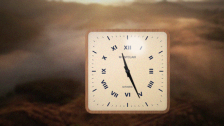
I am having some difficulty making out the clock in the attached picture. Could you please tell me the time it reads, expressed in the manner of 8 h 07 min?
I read 11 h 26 min
